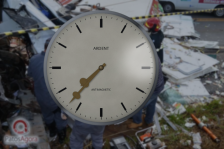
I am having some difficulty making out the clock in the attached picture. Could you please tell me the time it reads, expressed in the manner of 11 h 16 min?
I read 7 h 37 min
